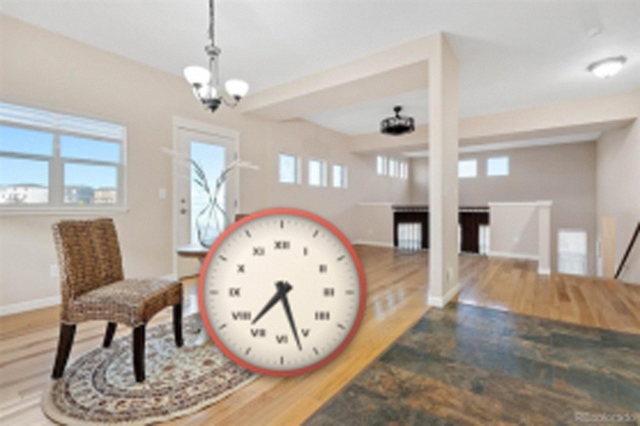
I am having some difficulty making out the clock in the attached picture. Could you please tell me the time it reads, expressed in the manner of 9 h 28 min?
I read 7 h 27 min
